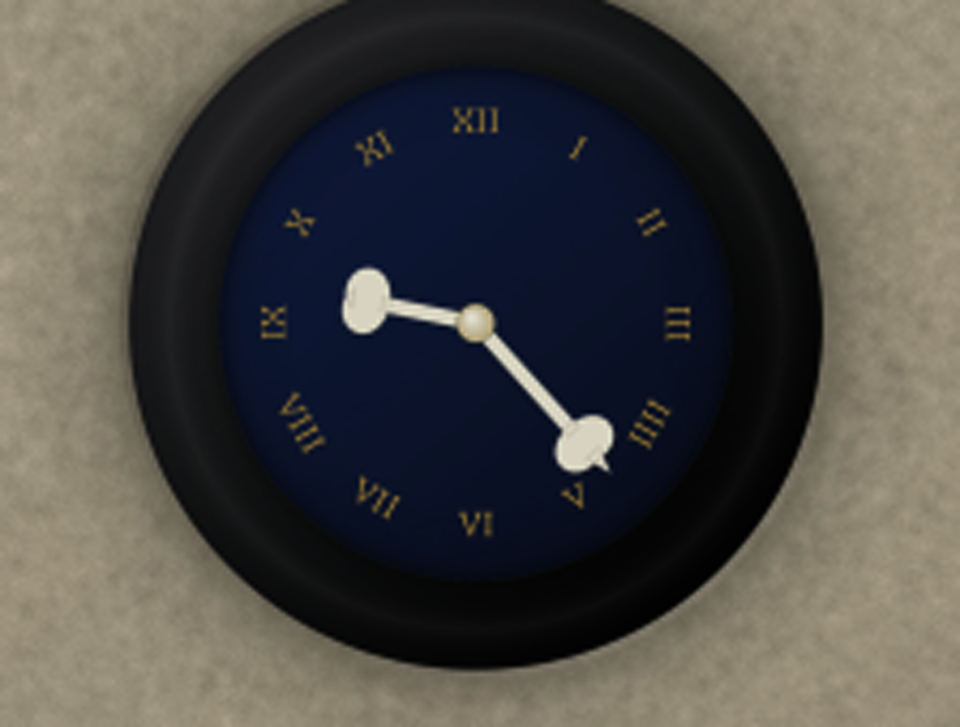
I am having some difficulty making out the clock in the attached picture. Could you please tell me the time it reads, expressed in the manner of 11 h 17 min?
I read 9 h 23 min
